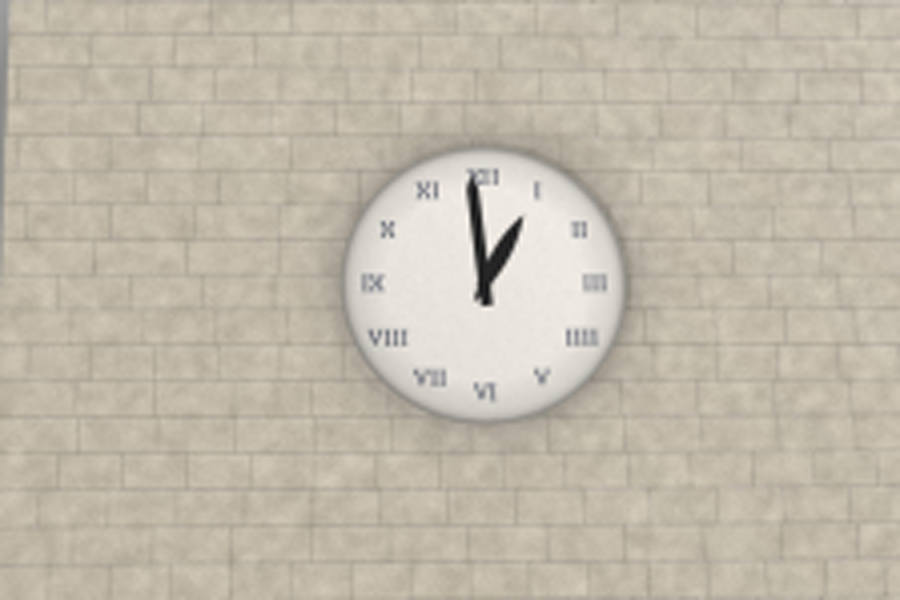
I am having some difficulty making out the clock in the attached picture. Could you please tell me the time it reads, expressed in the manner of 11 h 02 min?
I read 12 h 59 min
